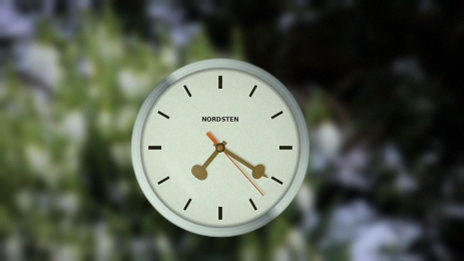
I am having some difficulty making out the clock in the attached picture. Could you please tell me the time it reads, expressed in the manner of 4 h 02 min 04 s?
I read 7 h 20 min 23 s
